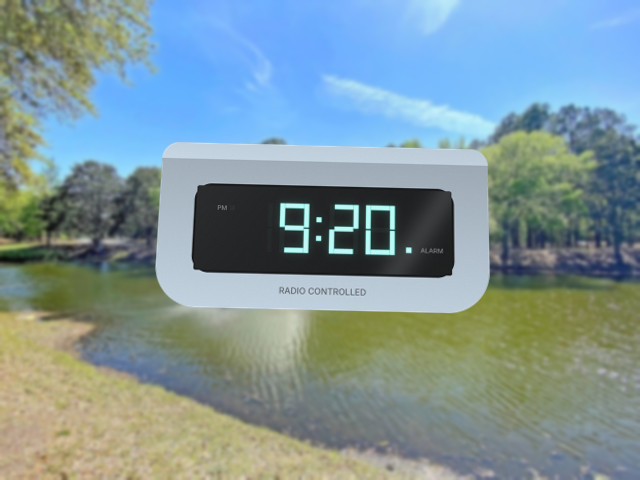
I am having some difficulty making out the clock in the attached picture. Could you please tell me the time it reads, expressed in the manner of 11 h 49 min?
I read 9 h 20 min
